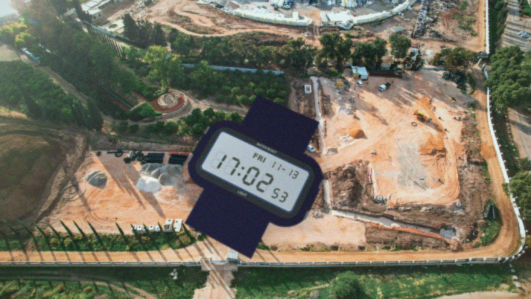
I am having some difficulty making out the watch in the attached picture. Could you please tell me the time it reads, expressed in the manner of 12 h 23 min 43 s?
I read 17 h 02 min 53 s
